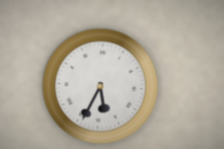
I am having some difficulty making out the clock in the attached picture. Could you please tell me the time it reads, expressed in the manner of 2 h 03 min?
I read 5 h 34 min
